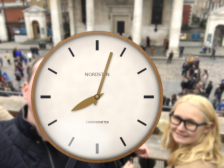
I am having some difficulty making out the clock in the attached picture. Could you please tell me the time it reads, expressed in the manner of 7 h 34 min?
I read 8 h 03 min
